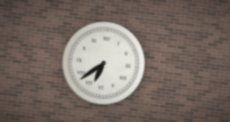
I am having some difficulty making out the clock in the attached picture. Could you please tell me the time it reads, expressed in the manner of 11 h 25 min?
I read 6 h 38 min
